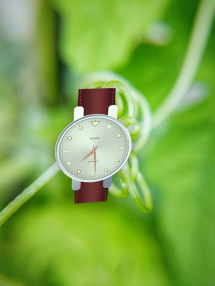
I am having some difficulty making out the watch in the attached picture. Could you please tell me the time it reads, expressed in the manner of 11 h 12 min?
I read 7 h 29 min
